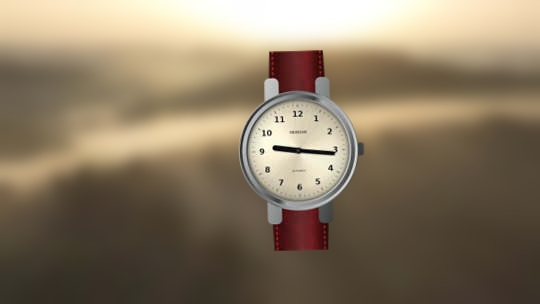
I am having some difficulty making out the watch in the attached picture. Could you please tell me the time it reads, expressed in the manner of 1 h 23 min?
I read 9 h 16 min
